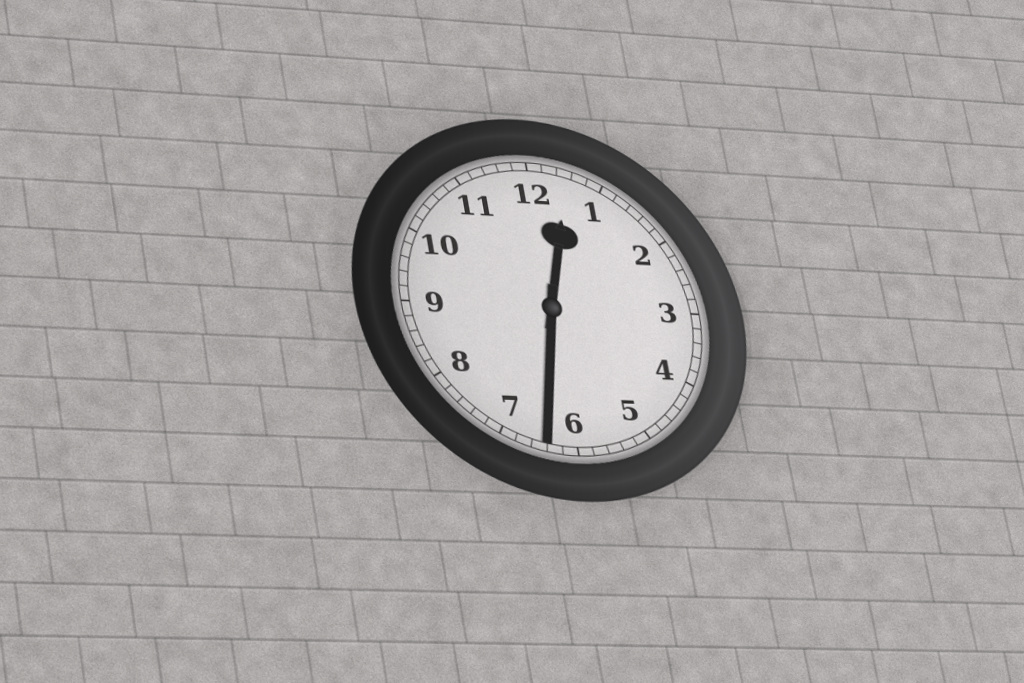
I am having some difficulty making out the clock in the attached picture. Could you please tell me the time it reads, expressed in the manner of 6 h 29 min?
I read 12 h 32 min
